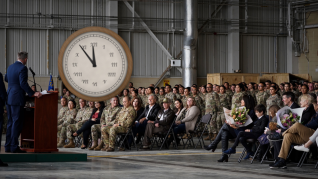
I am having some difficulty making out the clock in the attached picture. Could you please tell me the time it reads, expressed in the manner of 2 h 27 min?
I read 11 h 54 min
